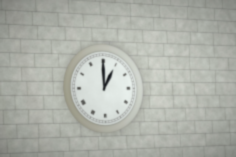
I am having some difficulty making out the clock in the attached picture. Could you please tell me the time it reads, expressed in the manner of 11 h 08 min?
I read 1 h 00 min
